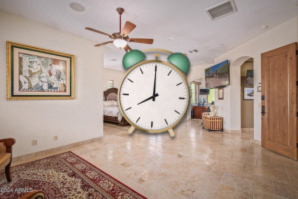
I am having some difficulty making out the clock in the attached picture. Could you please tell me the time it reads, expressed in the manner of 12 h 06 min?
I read 8 h 00 min
